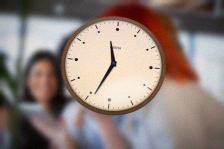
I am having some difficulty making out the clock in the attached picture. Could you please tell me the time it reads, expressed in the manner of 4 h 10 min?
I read 11 h 34 min
